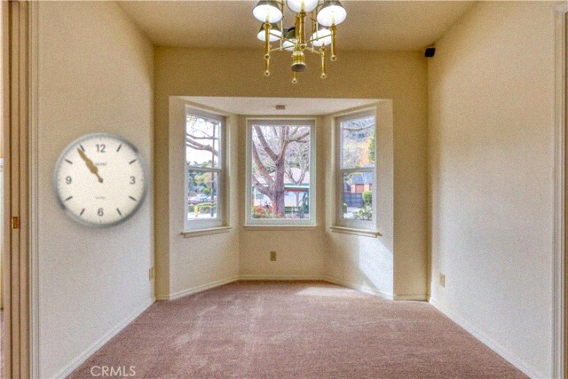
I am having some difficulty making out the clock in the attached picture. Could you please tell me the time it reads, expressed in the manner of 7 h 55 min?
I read 10 h 54 min
